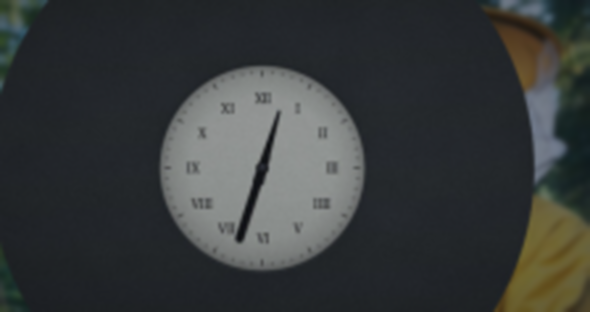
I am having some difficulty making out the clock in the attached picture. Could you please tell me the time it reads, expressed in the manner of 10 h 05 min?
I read 12 h 33 min
